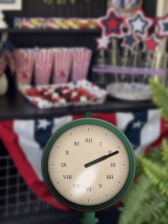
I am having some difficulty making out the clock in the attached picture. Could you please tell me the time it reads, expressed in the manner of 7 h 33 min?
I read 2 h 11 min
